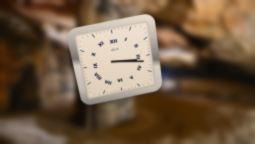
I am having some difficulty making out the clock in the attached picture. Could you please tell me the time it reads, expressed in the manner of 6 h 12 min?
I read 3 h 17 min
